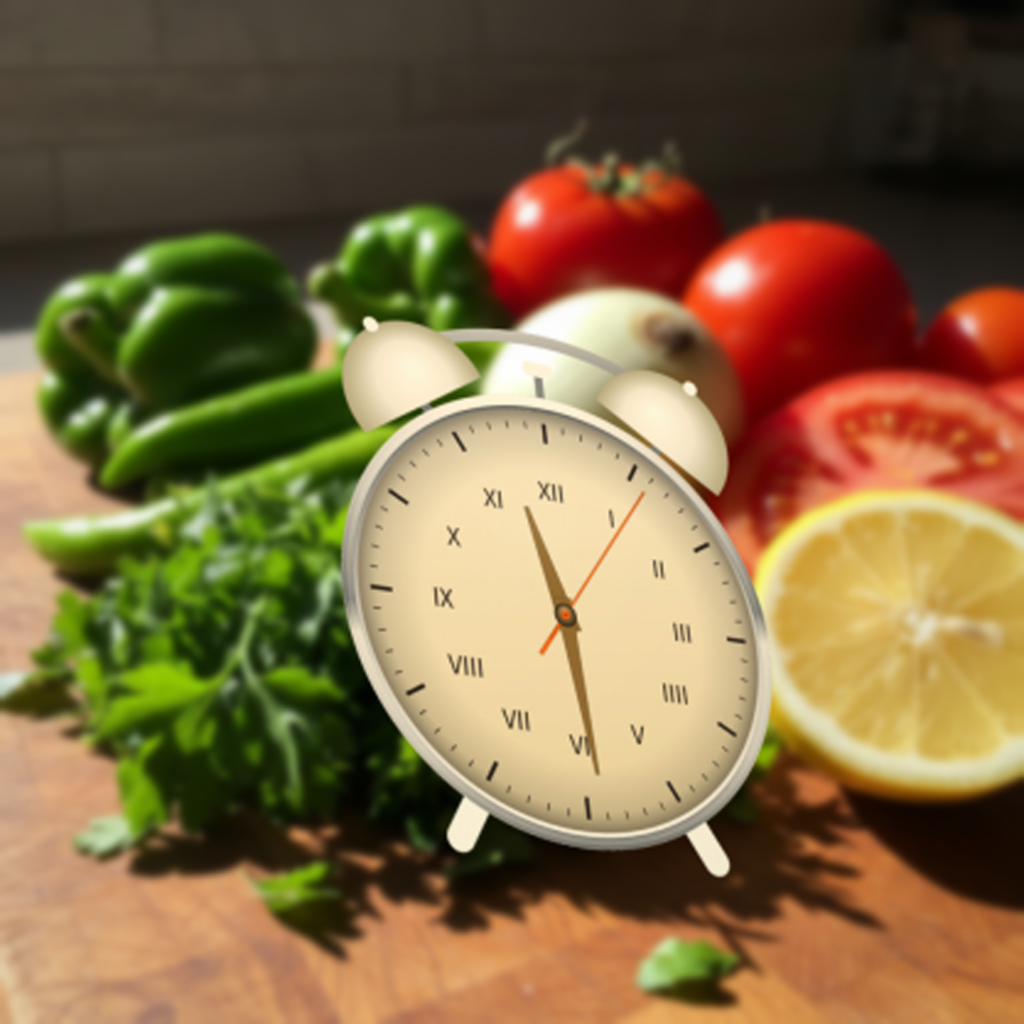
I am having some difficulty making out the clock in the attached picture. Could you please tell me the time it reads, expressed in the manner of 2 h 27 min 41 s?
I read 11 h 29 min 06 s
